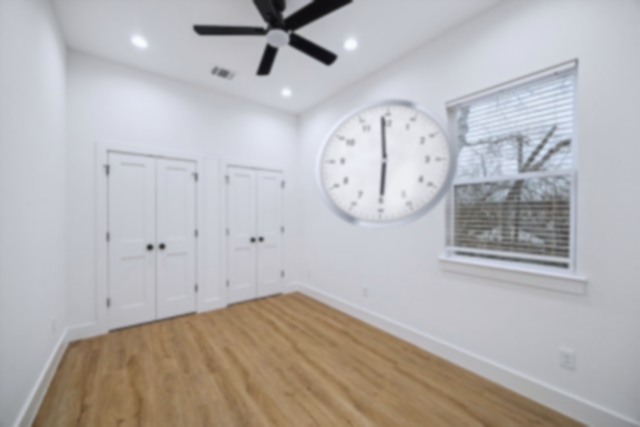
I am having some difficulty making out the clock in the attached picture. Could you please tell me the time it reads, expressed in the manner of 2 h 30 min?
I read 5 h 59 min
